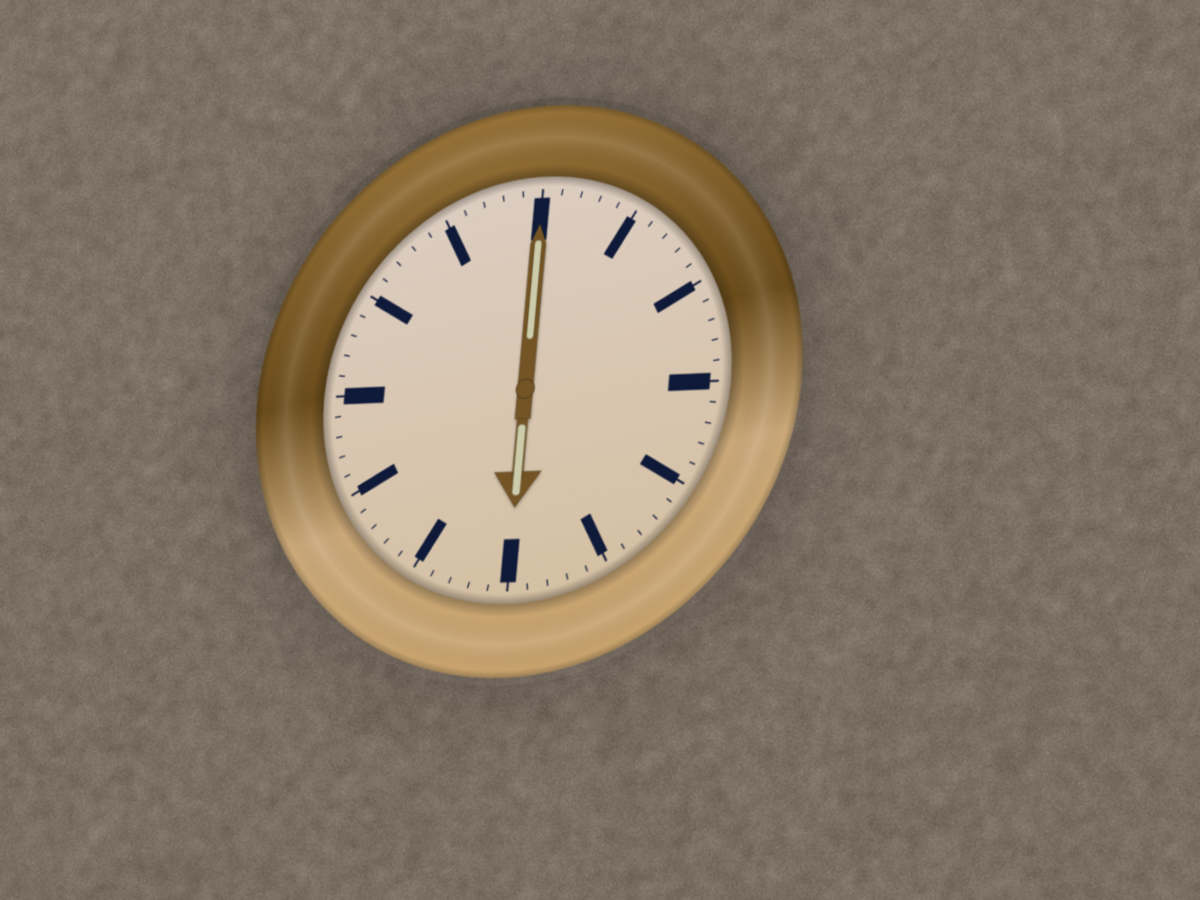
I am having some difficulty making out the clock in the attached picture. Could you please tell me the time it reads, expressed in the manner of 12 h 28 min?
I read 6 h 00 min
